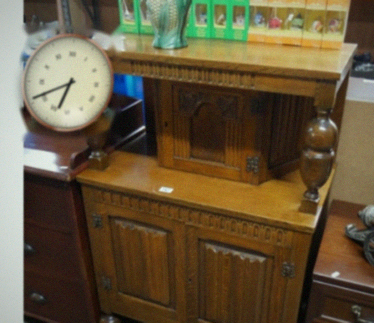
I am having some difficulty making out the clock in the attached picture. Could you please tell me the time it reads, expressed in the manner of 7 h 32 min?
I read 6 h 41 min
